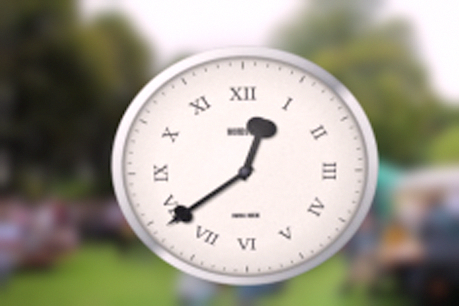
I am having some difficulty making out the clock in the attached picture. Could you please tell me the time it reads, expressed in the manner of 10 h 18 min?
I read 12 h 39 min
